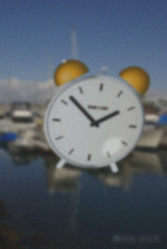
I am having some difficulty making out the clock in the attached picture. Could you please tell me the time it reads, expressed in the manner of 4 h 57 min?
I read 1 h 52 min
